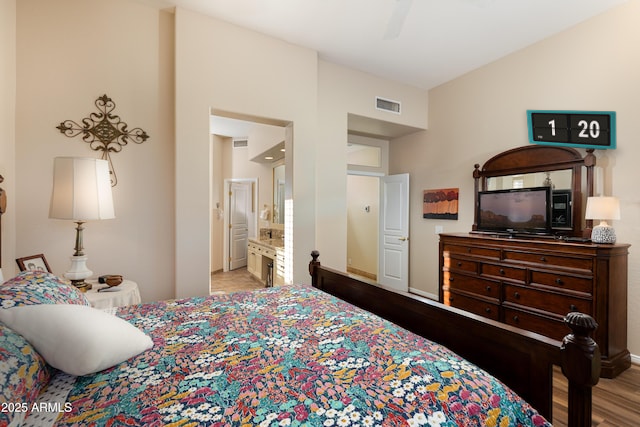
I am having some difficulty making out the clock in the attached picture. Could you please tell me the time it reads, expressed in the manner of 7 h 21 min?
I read 1 h 20 min
